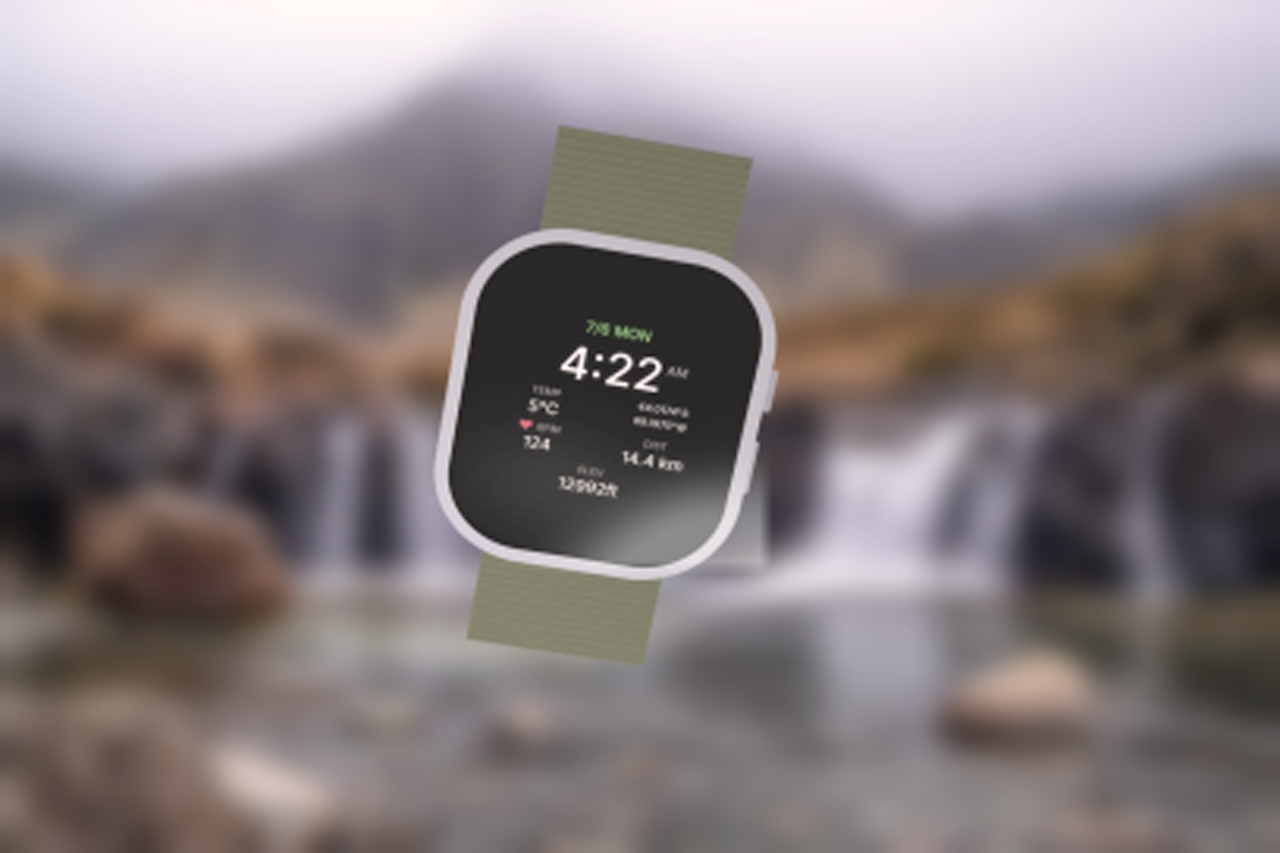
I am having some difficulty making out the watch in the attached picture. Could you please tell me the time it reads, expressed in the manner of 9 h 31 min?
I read 4 h 22 min
